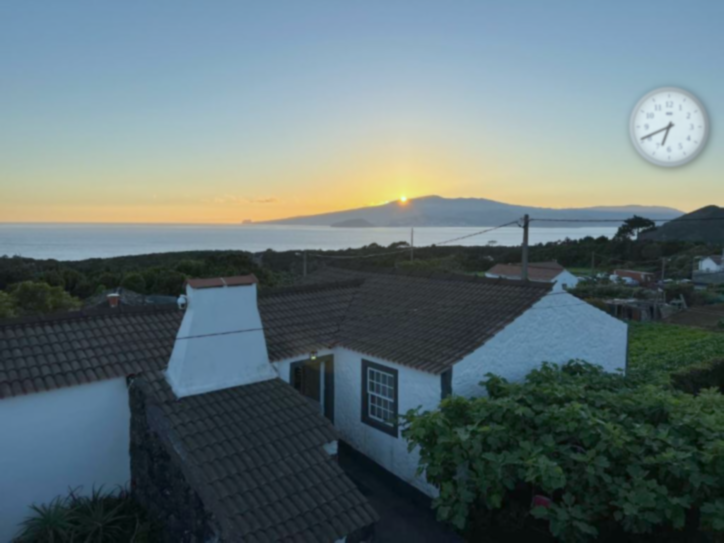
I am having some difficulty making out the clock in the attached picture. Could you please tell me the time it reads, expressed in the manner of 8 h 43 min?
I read 6 h 41 min
